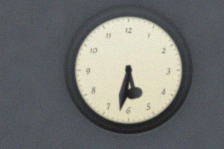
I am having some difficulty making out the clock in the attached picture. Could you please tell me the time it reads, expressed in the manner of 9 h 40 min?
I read 5 h 32 min
